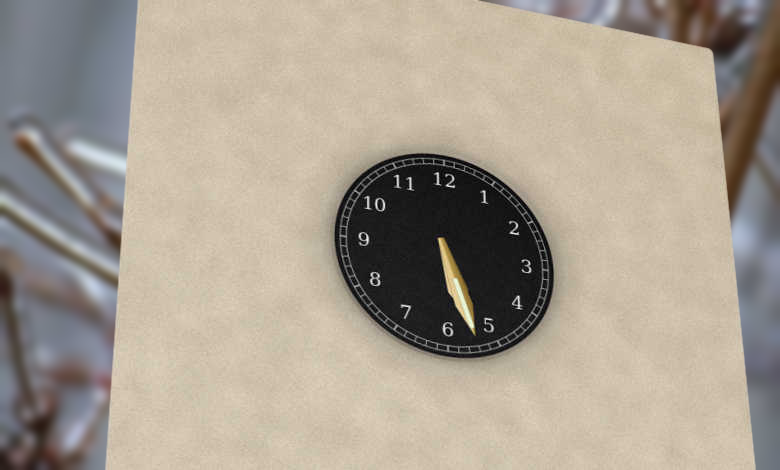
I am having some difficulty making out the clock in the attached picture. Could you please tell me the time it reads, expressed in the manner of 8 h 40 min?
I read 5 h 27 min
